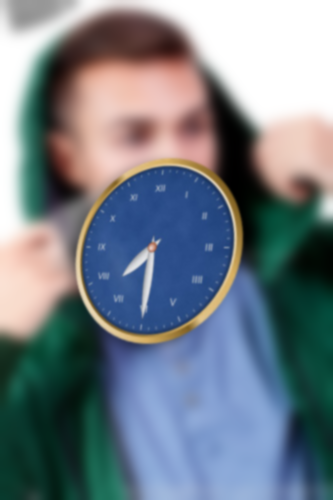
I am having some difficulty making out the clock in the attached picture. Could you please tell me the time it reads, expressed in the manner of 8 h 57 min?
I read 7 h 30 min
